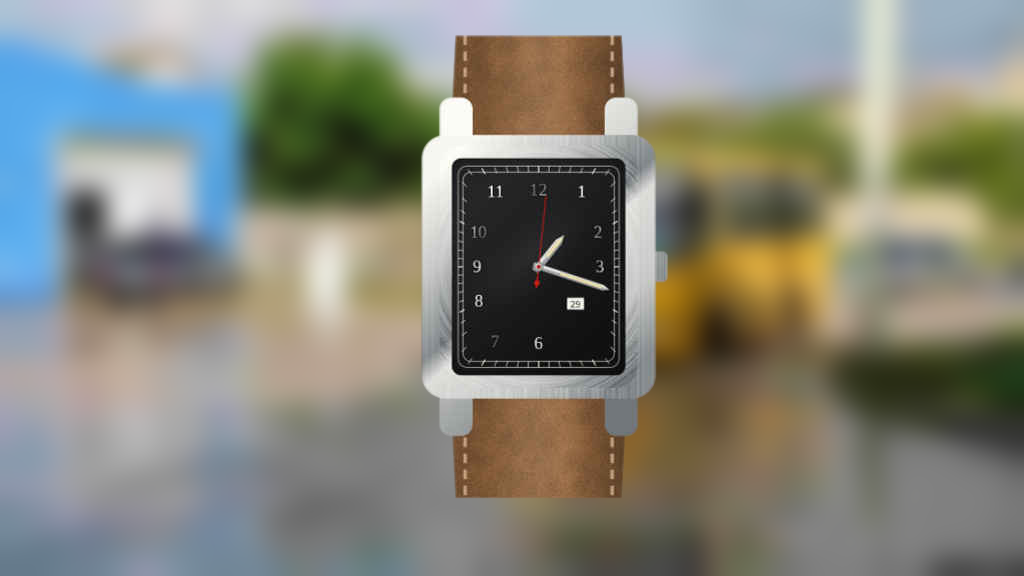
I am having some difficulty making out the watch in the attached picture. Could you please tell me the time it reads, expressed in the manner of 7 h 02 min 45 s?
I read 1 h 18 min 01 s
